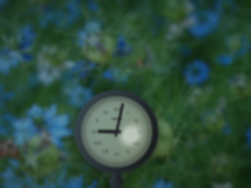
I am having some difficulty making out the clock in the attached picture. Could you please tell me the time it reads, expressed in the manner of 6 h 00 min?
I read 9 h 02 min
